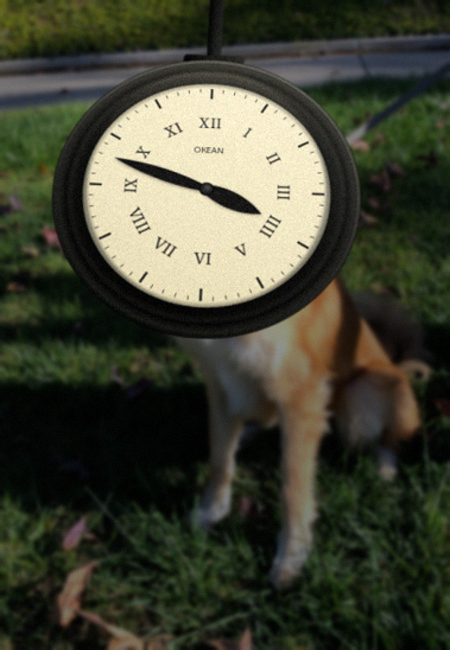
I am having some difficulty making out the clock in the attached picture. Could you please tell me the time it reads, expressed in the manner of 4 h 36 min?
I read 3 h 48 min
